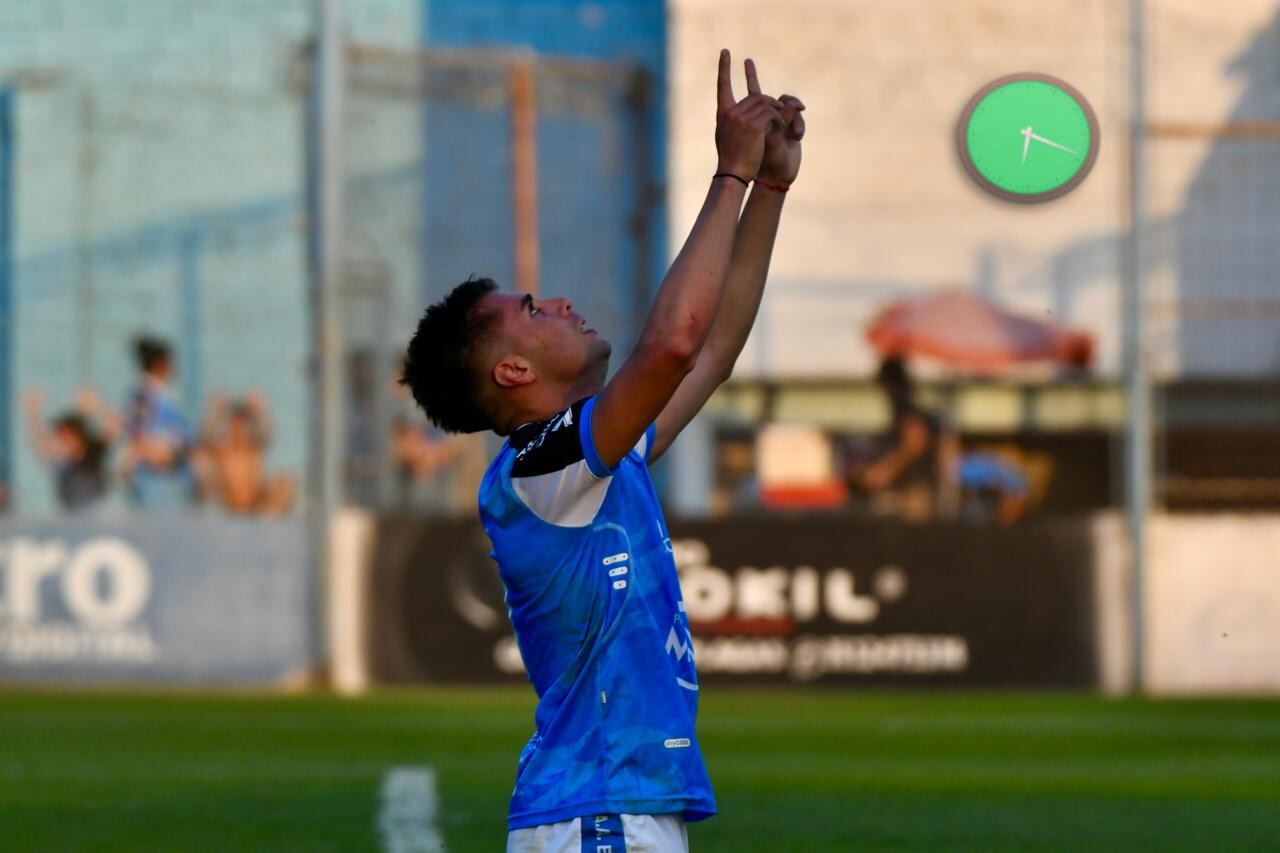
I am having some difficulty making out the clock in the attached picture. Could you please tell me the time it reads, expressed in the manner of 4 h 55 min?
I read 6 h 19 min
